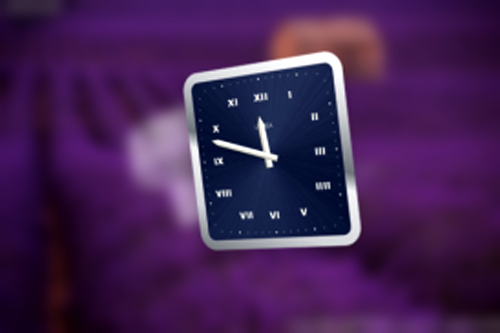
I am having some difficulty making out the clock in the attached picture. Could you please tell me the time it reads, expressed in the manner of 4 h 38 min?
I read 11 h 48 min
